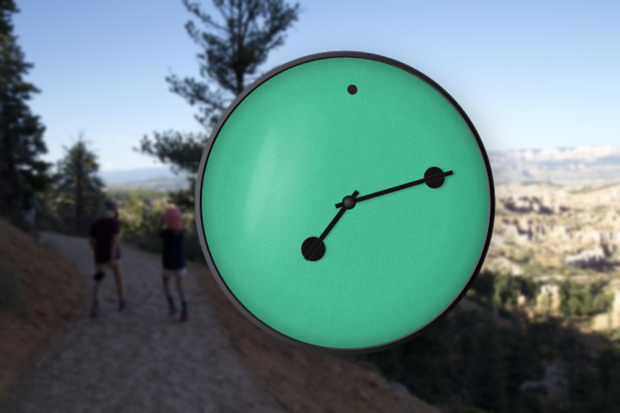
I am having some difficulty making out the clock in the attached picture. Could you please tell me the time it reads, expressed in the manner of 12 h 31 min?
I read 7 h 12 min
